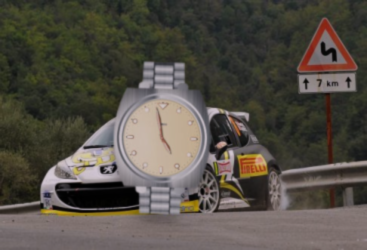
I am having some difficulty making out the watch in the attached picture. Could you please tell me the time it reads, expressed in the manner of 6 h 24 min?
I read 4 h 58 min
